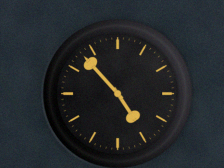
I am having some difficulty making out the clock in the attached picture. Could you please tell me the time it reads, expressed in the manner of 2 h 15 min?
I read 4 h 53 min
